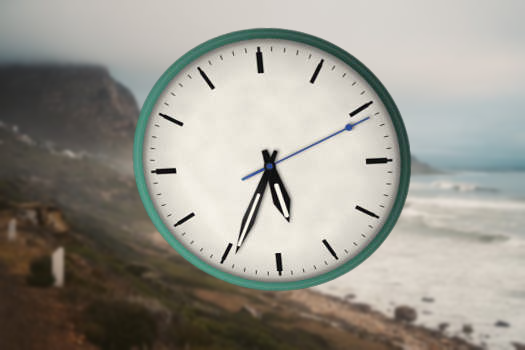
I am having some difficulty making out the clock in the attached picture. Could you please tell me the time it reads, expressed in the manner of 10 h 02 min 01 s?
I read 5 h 34 min 11 s
